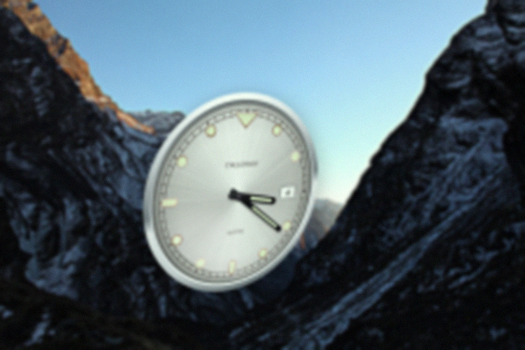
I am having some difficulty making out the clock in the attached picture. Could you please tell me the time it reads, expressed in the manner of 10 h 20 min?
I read 3 h 21 min
